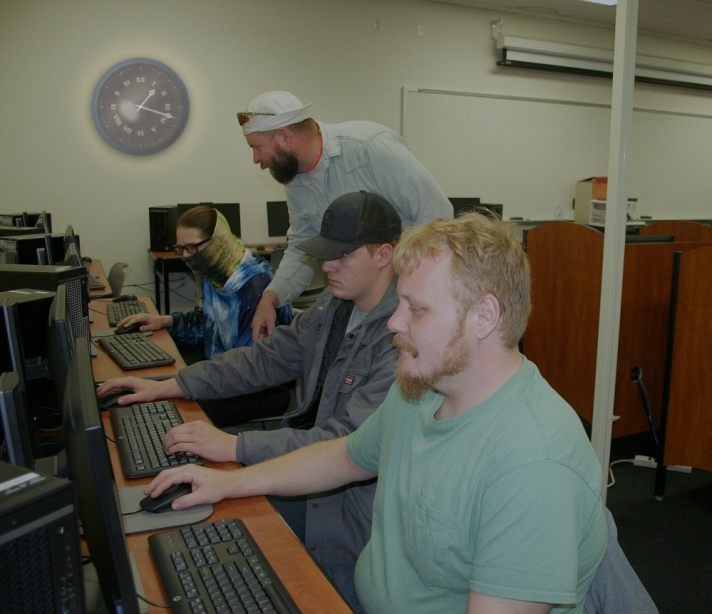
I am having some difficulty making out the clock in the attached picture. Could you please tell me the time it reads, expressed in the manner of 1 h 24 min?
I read 1 h 18 min
